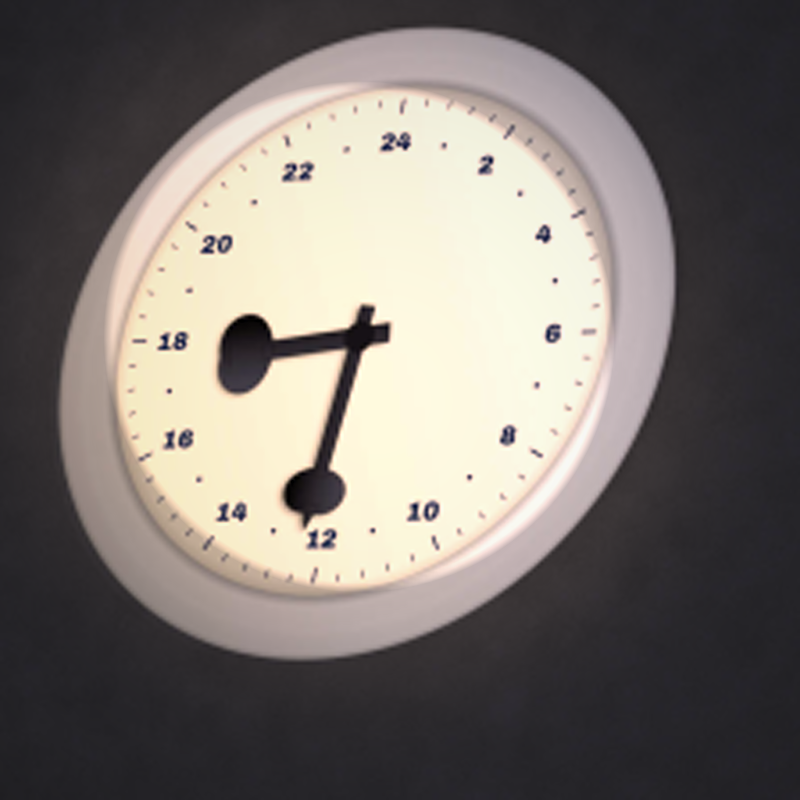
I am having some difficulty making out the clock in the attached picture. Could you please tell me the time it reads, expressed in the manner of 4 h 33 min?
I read 17 h 31 min
